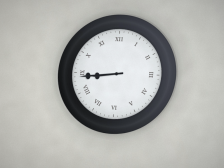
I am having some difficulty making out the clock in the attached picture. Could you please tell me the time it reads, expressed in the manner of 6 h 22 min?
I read 8 h 44 min
